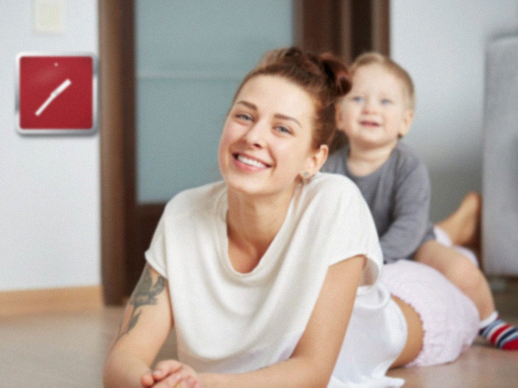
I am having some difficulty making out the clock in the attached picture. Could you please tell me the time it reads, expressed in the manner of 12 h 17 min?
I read 1 h 37 min
